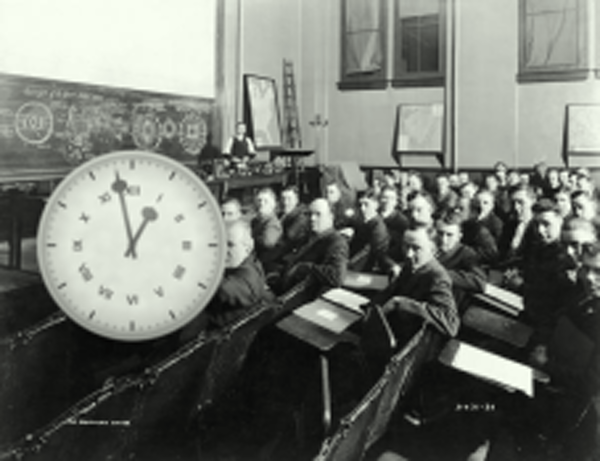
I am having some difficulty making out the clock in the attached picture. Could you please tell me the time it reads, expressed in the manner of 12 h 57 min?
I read 12 h 58 min
